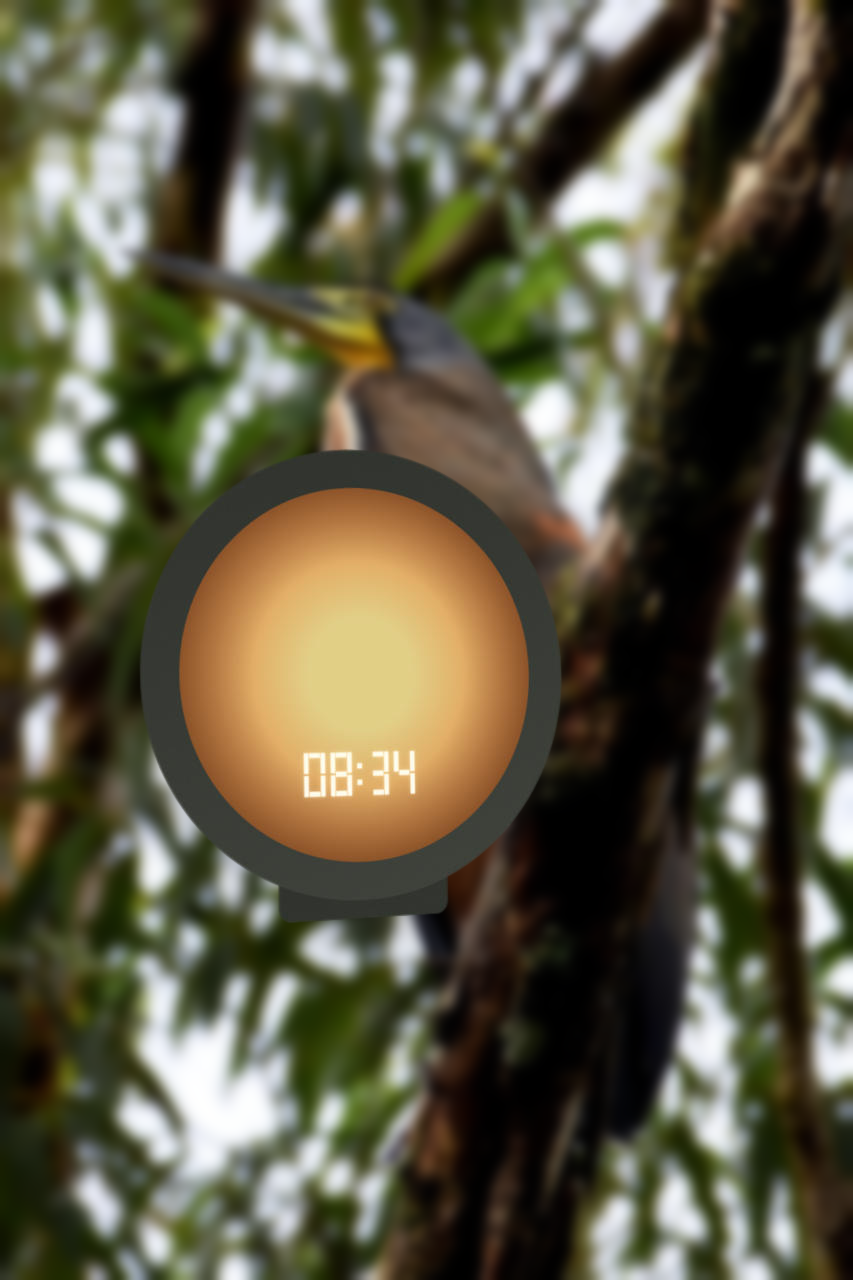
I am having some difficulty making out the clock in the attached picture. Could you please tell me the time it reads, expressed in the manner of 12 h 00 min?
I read 8 h 34 min
